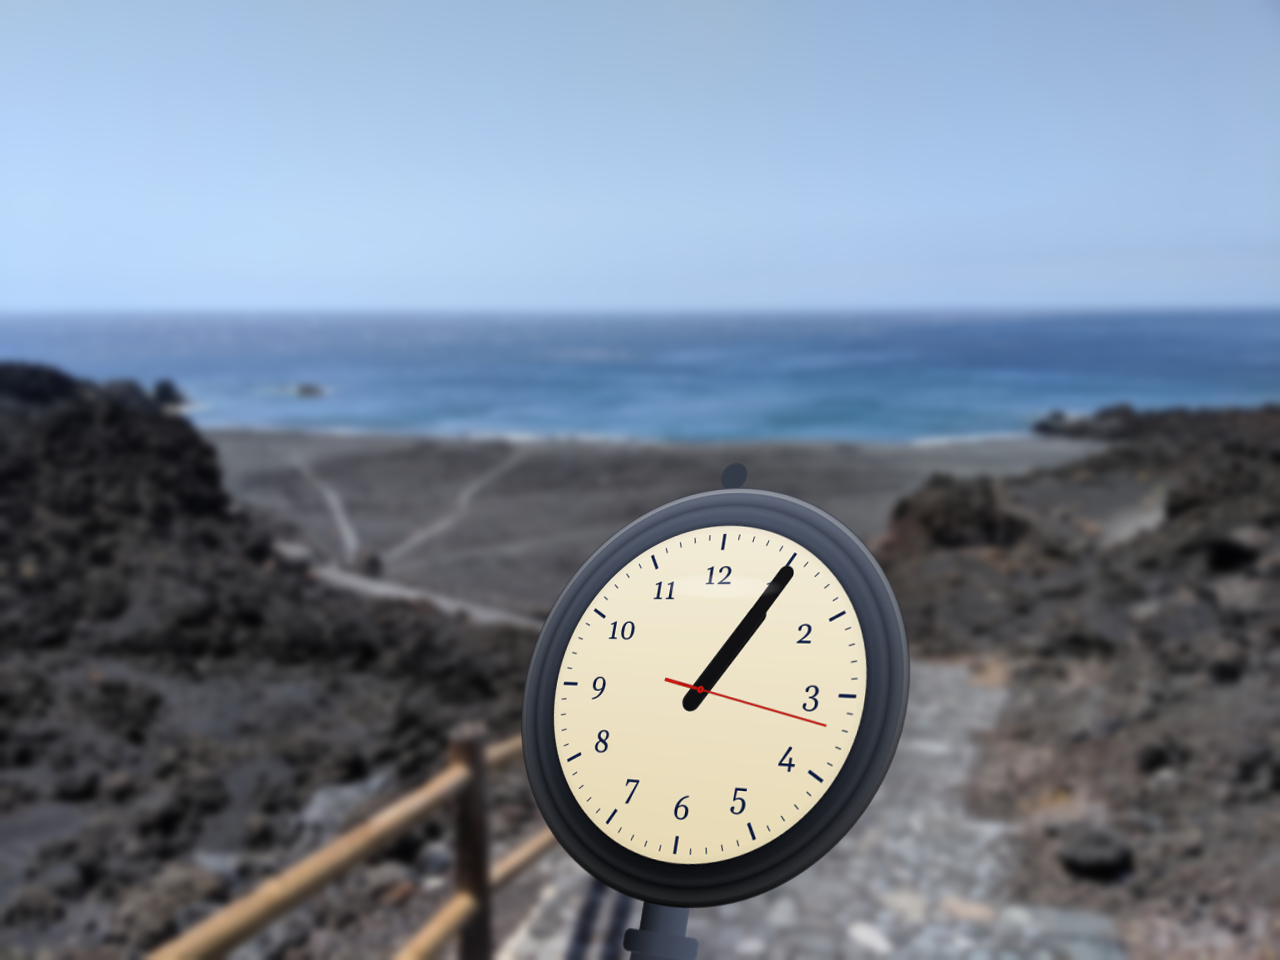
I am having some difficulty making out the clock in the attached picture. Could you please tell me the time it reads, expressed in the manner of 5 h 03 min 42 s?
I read 1 h 05 min 17 s
